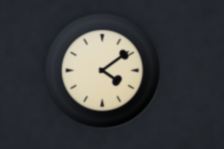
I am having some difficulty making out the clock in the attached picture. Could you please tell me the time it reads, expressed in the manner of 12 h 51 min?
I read 4 h 09 min
